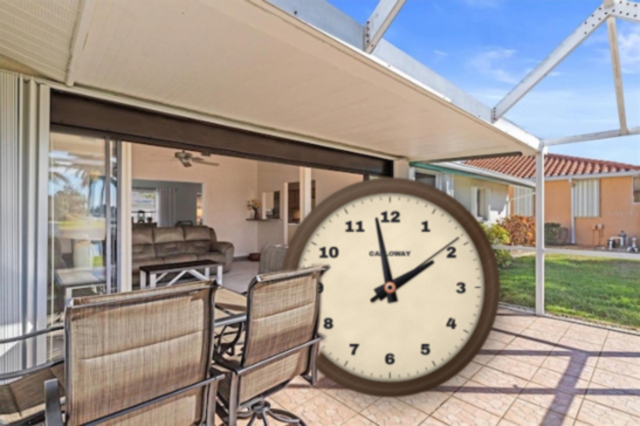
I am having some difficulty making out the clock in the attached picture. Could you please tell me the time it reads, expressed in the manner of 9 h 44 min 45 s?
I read 1 h 58 min 09 s
